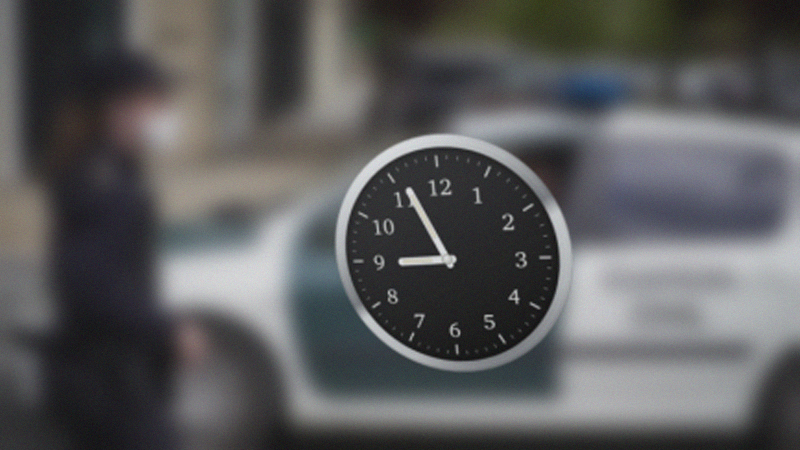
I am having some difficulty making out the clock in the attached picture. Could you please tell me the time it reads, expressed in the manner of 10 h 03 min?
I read 8 h 56 min
